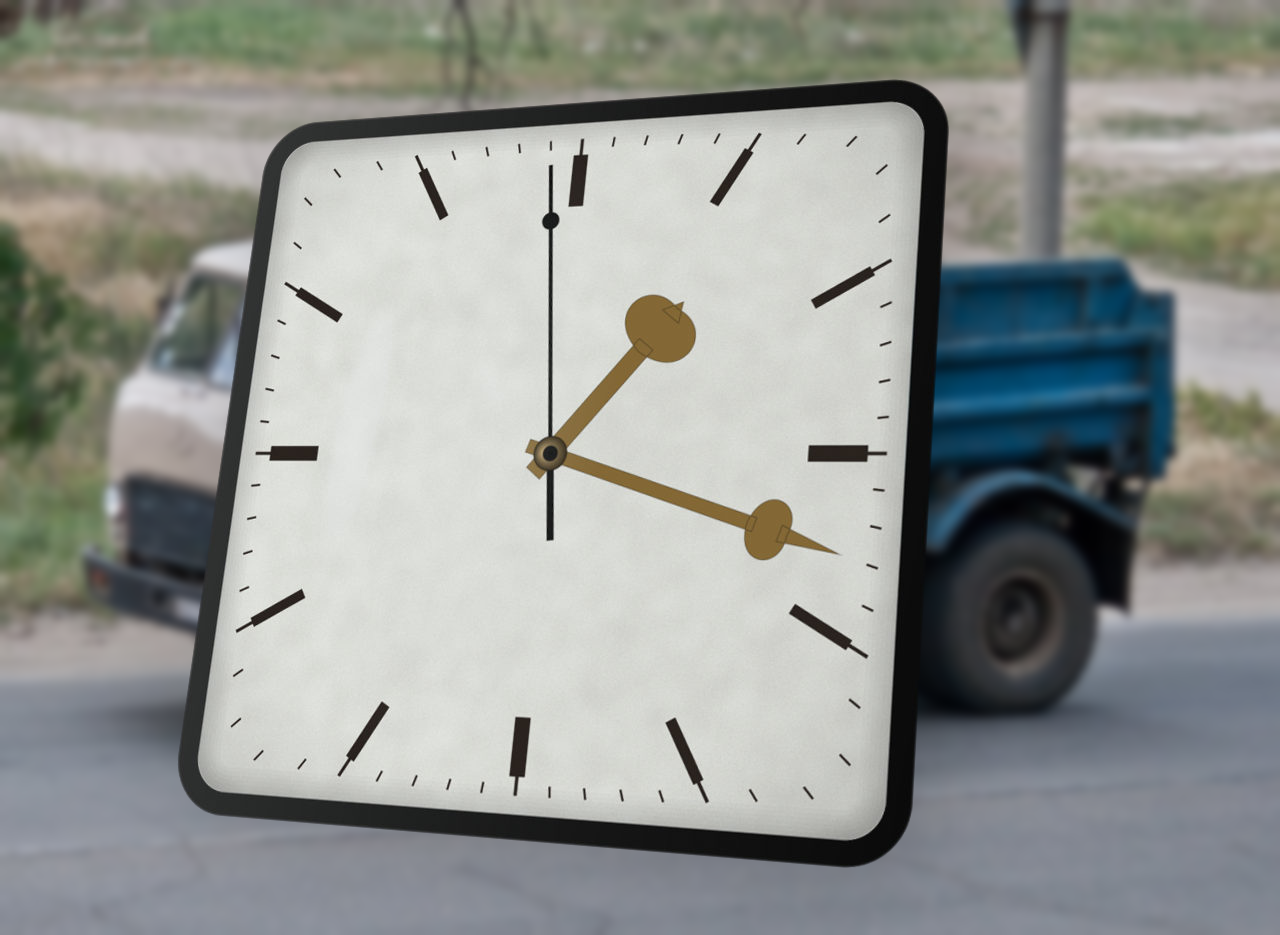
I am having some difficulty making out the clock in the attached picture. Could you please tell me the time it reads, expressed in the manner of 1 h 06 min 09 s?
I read 1 h 17 min 59 s
